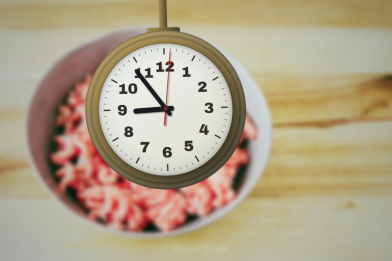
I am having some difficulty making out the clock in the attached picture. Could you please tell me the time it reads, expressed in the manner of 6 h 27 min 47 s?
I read 8 h 54 min 01 s
